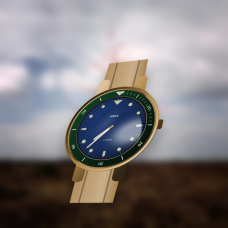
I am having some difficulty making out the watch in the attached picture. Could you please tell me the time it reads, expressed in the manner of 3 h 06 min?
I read 7 h 37 min
